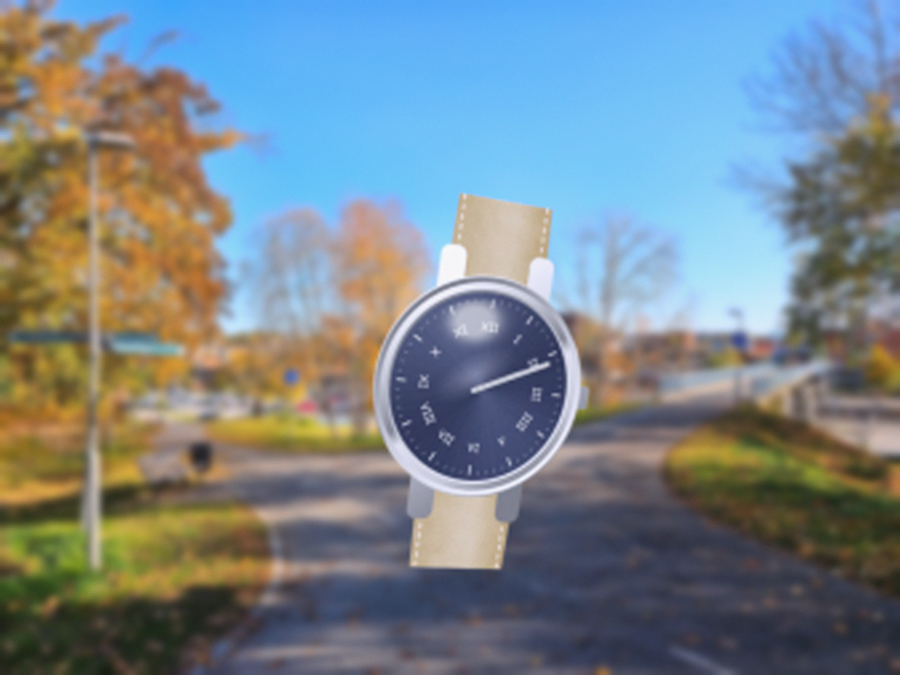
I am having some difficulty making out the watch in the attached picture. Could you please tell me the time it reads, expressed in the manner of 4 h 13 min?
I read 2 h 11 min
